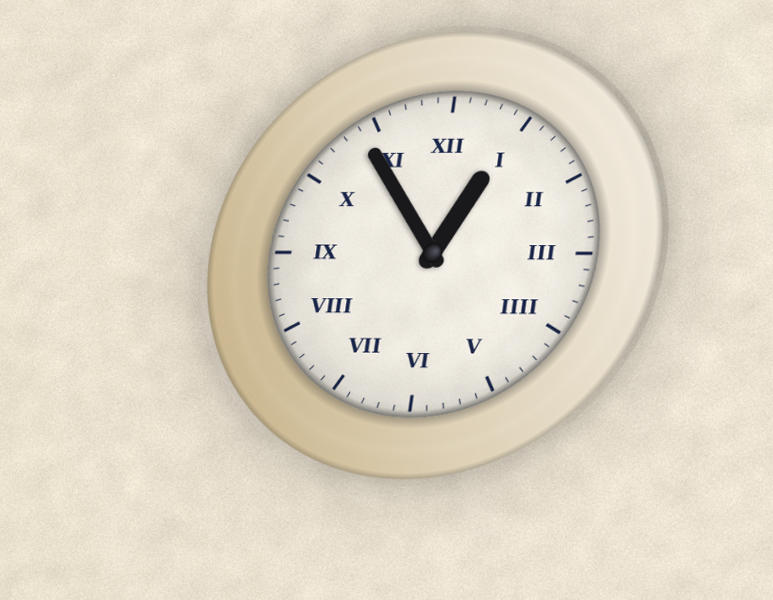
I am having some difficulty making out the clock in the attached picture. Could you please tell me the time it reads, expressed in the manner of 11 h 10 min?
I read 12 h 54 min
